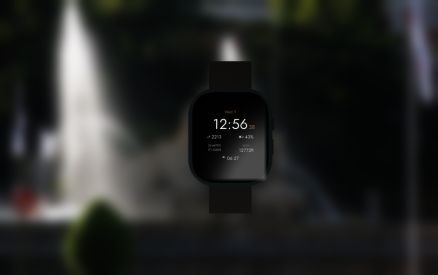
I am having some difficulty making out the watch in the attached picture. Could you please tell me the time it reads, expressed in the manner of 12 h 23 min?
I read 12 h 56 min
